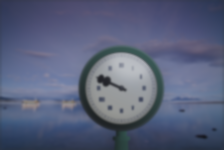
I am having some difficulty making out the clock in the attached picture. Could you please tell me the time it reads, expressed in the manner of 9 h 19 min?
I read 9 h 49 min
